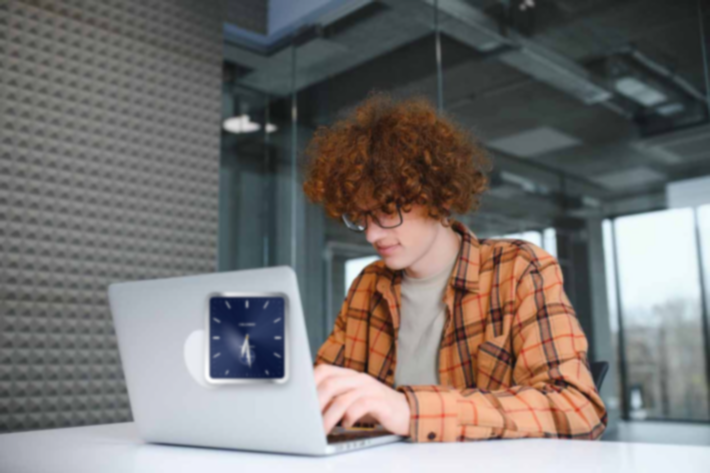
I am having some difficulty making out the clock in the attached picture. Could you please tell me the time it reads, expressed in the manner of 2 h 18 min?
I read 6 h 29 min
